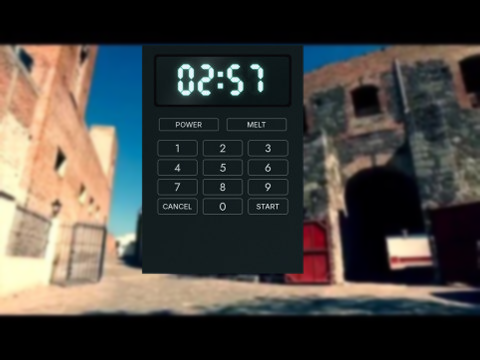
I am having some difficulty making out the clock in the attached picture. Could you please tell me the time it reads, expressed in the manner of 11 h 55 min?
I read 2 h 57 min
